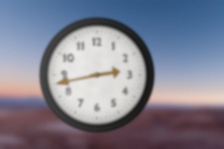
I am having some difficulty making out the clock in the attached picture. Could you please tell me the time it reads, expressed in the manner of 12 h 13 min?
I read 2 h 43 min
